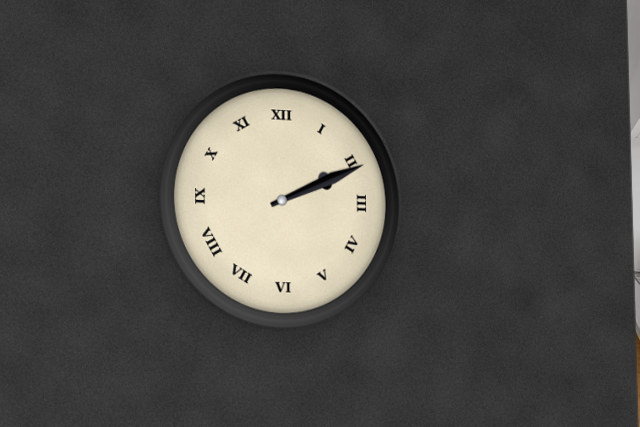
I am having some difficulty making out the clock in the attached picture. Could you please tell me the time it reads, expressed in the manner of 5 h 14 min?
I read 2 h 11 min
